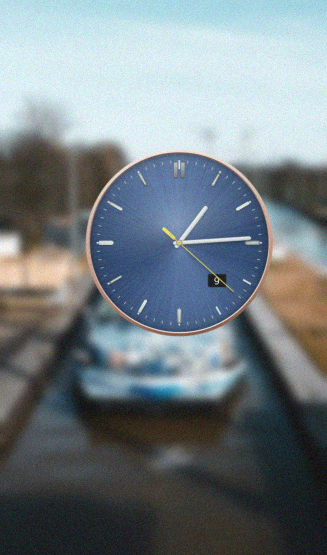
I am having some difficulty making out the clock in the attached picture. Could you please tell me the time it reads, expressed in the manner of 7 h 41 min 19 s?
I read 1 h 14 min 22 s
